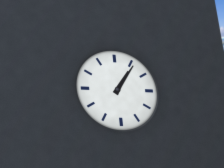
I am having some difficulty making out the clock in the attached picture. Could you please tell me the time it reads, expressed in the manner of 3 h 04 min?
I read 1 h 06 min
